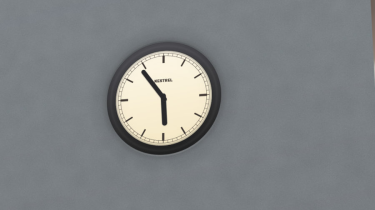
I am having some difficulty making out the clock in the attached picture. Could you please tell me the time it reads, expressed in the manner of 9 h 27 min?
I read 5 h 54 min
